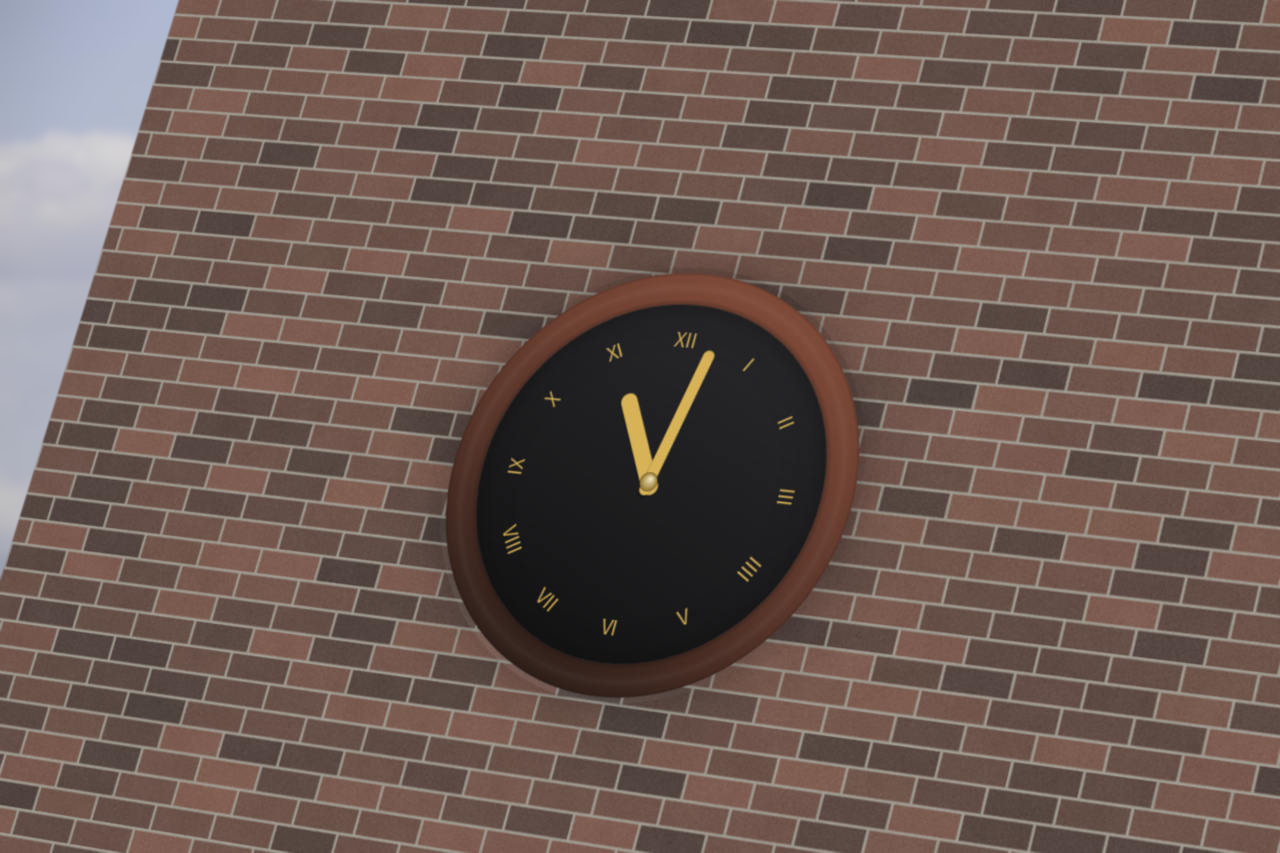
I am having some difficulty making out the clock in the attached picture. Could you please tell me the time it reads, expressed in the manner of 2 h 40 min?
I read 11 h 02 min
